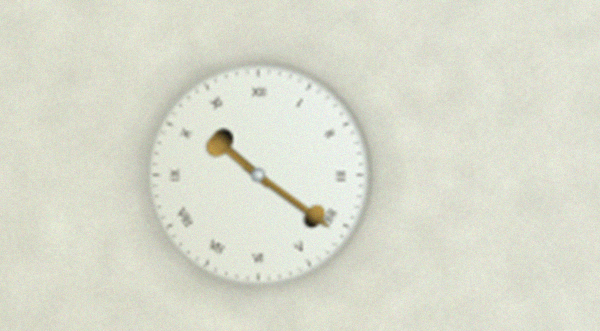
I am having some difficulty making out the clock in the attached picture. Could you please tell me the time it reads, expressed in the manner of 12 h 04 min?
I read 10 h 21 min
